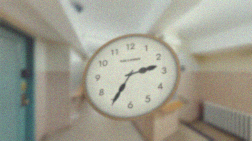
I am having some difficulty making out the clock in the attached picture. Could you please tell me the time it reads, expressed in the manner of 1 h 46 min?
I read 2 h 35 min
